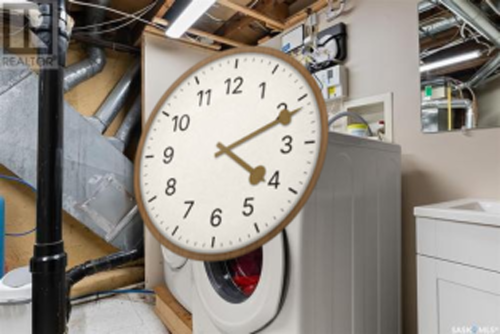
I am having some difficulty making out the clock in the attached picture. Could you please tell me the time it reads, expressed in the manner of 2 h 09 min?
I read 4 h 11 min
